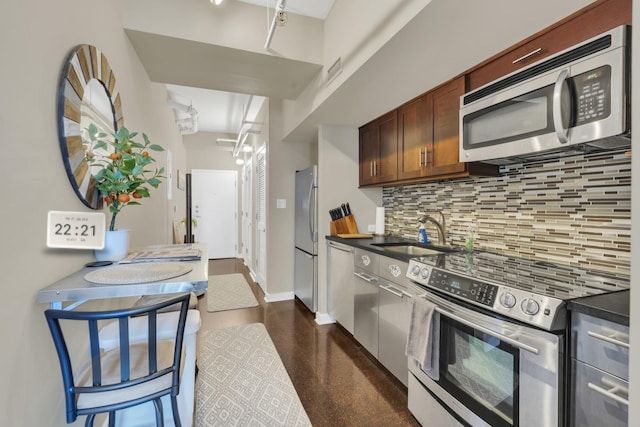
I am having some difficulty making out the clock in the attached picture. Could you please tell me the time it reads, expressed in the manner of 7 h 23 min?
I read 22 h 21 min
